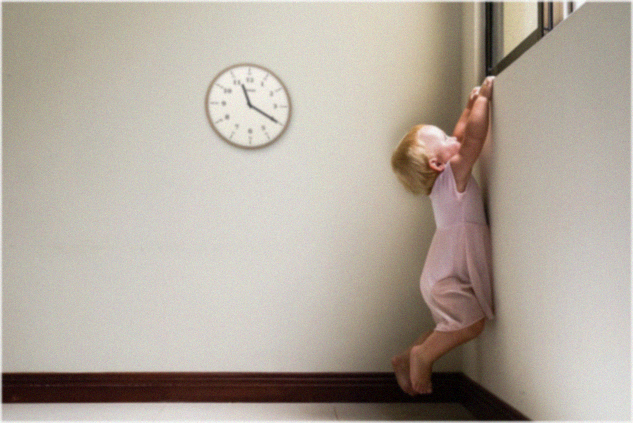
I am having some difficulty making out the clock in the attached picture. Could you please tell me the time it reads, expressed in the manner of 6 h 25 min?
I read 11 h 20 min
